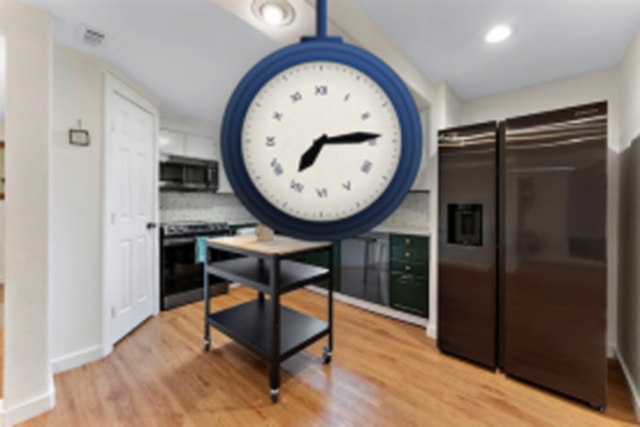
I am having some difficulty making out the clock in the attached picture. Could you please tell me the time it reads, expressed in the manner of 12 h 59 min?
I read 7 h 14 min
